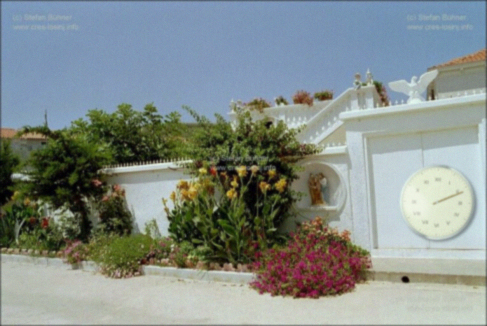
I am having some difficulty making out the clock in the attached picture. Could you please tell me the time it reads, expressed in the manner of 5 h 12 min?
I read 2 h 11 min
